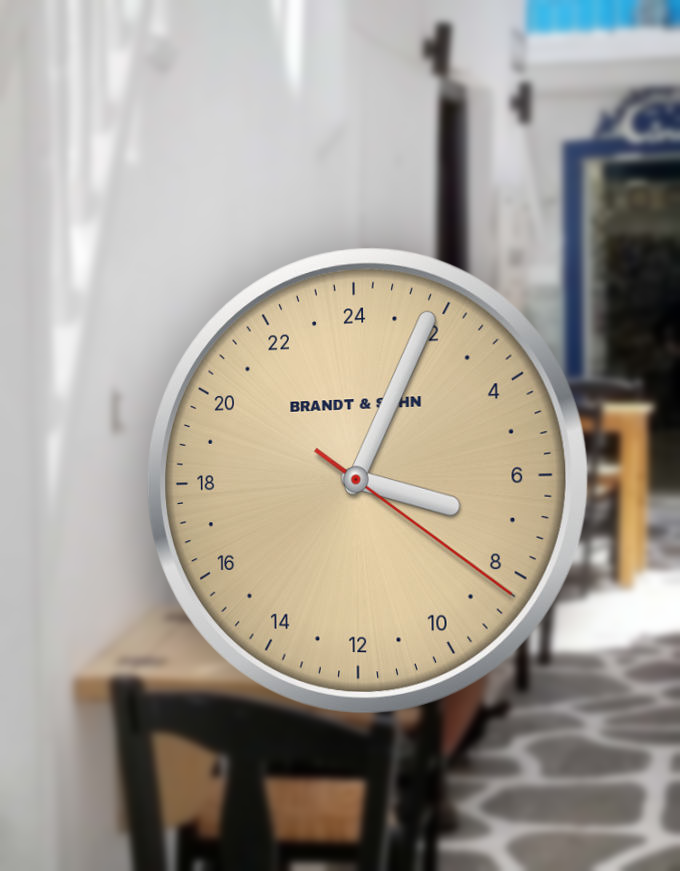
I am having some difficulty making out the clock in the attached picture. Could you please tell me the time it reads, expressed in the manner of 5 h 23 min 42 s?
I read 7 h 04 min 21 s
